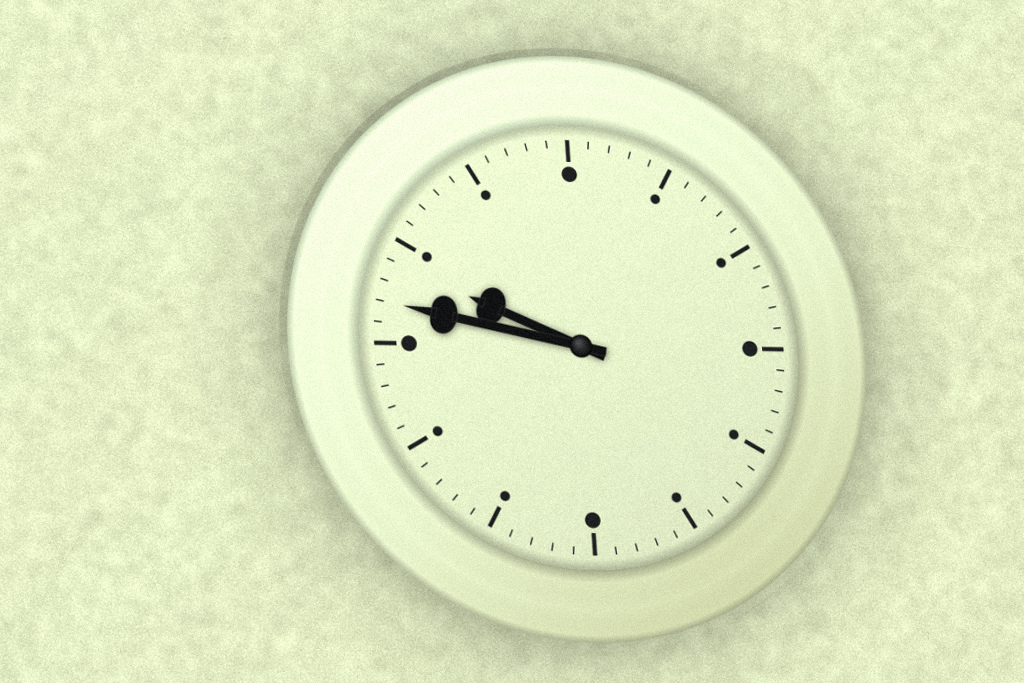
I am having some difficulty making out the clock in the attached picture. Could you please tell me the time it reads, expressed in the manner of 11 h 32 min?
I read 9 h 47 min
